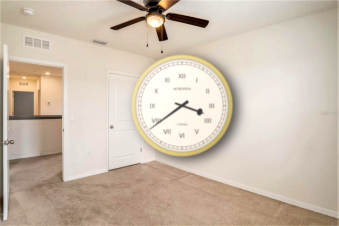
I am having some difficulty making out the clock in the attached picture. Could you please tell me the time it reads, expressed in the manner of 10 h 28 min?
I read 3 h 39 min
